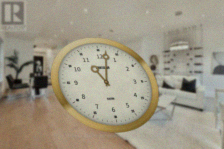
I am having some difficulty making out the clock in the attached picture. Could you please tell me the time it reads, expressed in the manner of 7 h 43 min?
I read 11 h 02 min
